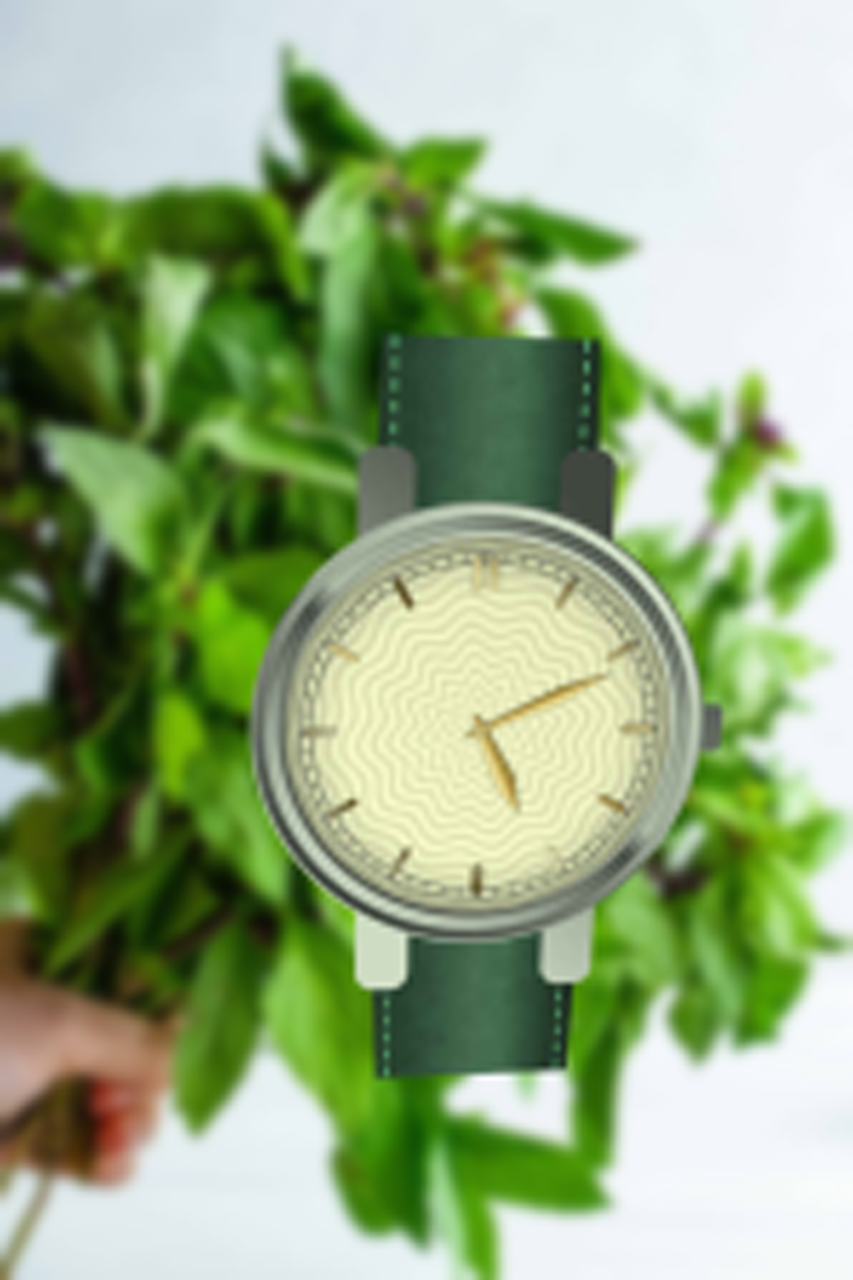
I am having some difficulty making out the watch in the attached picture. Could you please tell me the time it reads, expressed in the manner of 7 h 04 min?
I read 5 h 11 min
